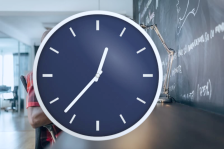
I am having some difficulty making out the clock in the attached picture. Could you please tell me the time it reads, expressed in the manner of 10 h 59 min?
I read 12 h 37 min
